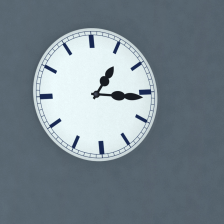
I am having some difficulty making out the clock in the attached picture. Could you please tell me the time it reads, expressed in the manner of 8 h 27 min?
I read 1 h 16 min
